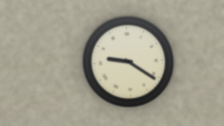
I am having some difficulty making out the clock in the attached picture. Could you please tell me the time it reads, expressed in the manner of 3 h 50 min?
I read 9 h 21 min
